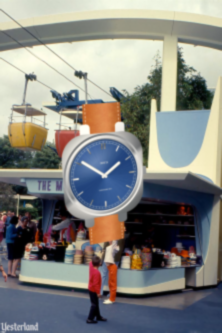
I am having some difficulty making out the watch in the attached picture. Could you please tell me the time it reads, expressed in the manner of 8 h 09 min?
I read 1 h 51 min
